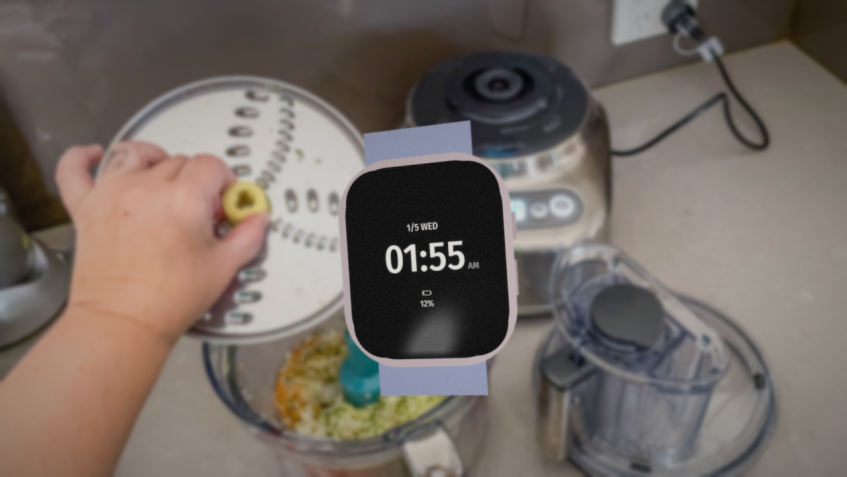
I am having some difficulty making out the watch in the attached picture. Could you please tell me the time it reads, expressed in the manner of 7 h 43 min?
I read 1 h 55 min
